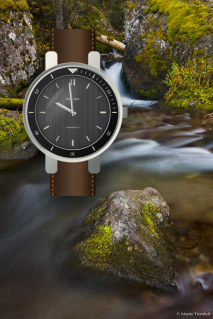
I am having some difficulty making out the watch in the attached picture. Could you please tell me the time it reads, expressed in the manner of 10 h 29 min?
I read 9 h 59 min
